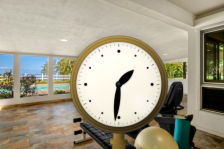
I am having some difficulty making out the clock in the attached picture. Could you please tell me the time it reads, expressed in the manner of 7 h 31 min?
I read 1 h 31 min
